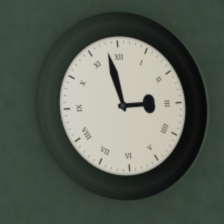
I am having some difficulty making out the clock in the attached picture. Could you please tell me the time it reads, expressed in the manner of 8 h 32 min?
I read 2 h 58 min
